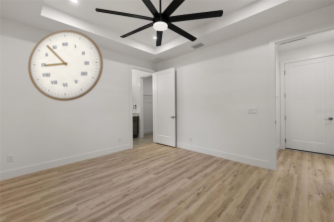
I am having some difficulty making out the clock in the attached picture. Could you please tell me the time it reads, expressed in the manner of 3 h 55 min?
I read 8 h 53 min
